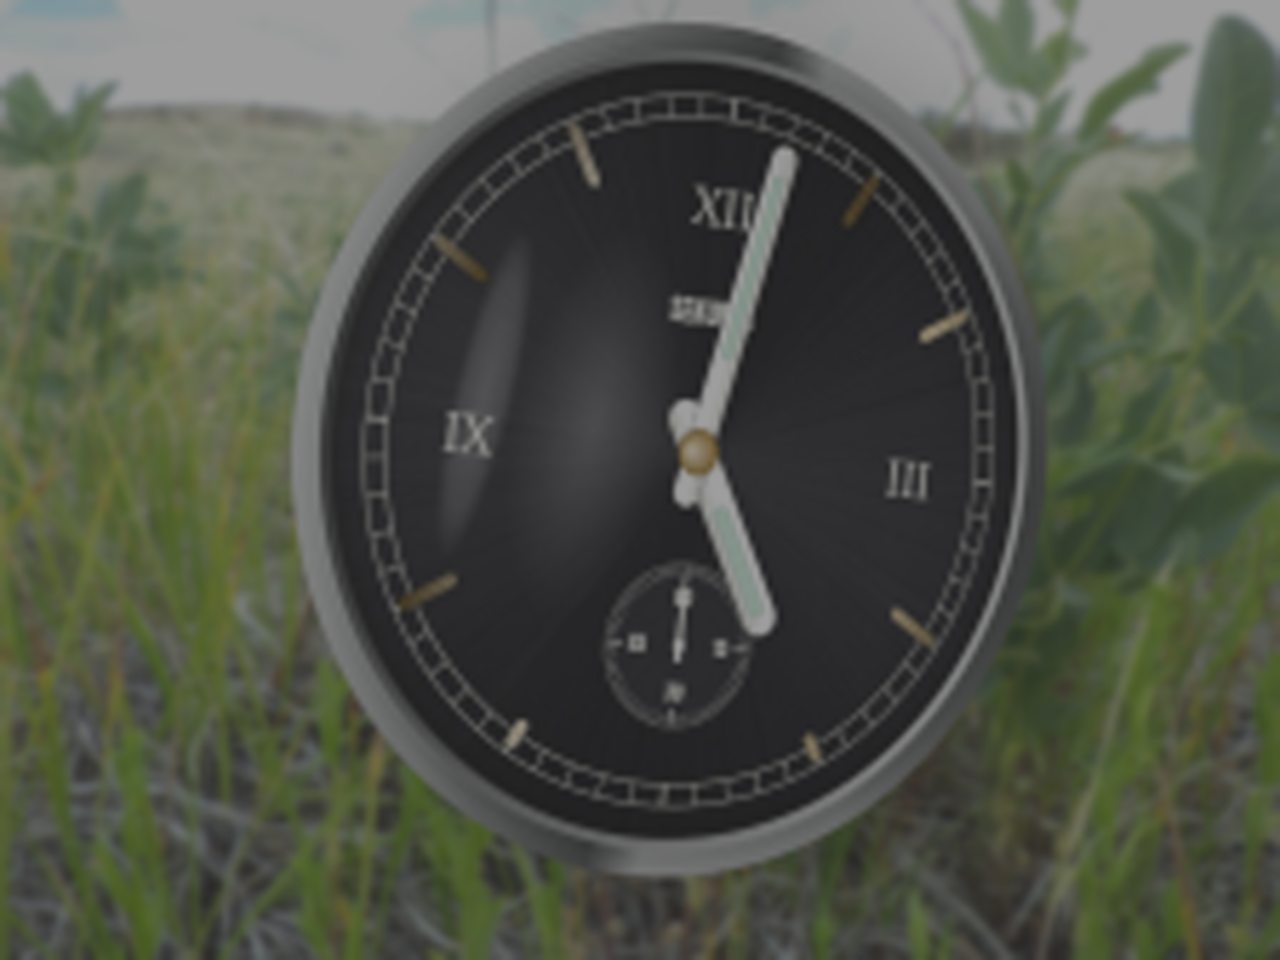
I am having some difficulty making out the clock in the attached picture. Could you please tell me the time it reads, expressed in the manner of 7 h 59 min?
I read 5 h 02 min
